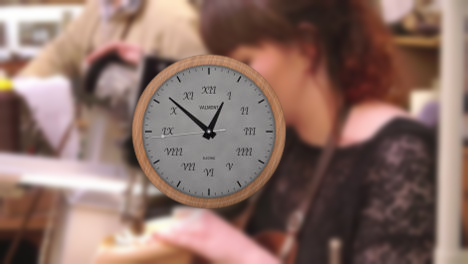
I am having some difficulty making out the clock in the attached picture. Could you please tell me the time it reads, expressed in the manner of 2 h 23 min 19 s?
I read 12 h 51 min 44 s
